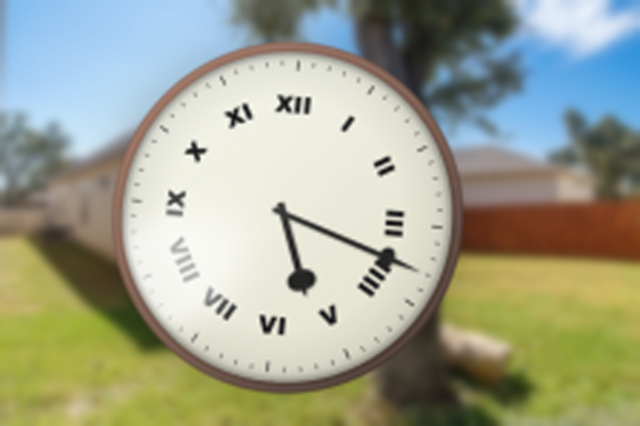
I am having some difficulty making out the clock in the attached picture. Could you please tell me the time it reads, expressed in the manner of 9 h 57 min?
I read 5 h 18 min
